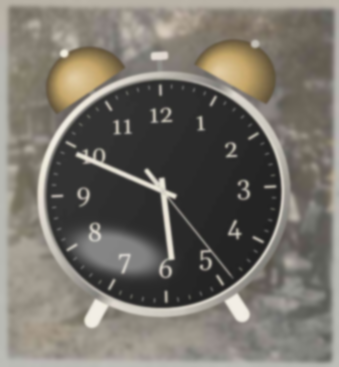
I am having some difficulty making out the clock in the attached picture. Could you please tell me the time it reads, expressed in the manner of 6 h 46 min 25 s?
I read 5 h 49 min 24 s
